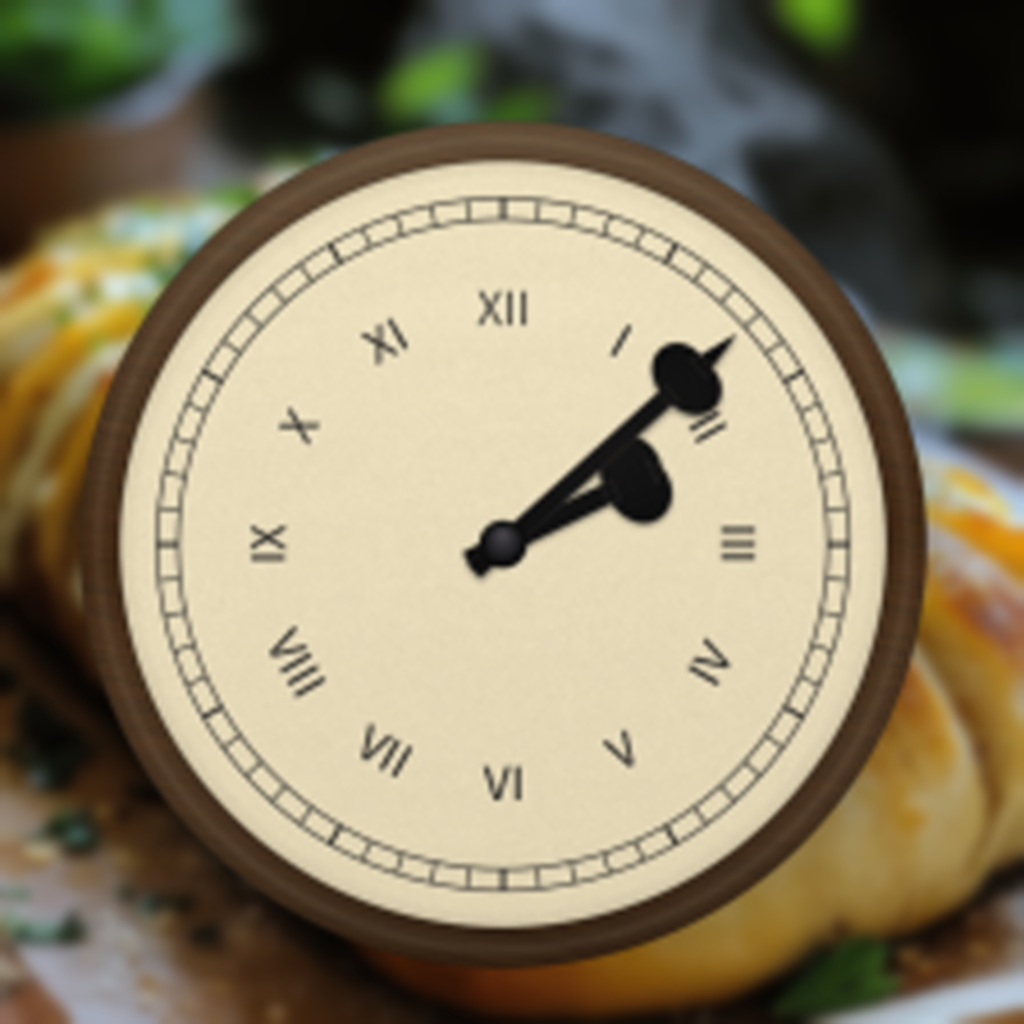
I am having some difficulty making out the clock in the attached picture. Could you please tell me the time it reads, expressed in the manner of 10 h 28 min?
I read 2 h 08 min
